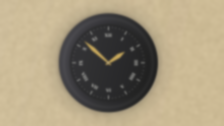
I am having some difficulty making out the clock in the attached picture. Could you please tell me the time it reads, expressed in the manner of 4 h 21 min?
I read 1 h 52 min
